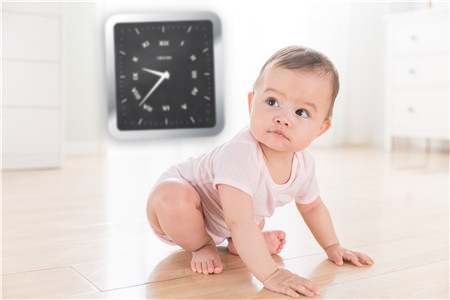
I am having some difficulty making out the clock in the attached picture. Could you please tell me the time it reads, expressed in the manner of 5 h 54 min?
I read 9 h 37 min
